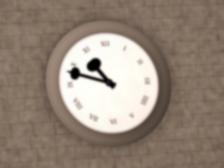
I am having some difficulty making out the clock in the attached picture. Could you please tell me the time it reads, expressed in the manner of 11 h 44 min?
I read 10 h 48 min
